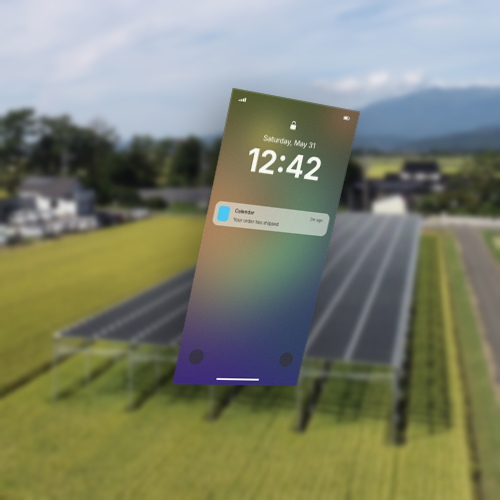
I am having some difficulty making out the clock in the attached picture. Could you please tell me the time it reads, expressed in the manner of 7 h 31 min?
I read 12 h 42 min
